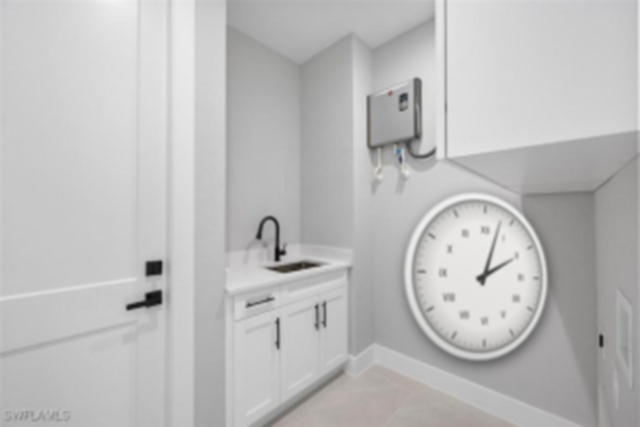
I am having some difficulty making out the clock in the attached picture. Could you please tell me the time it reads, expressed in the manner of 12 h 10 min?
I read 2 h 03 min
